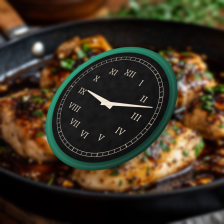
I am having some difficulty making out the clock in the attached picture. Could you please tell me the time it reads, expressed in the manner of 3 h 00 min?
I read 9 h 12 min
